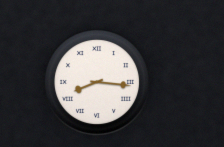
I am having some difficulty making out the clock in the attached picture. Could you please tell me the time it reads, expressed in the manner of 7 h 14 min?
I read 8 h 16 min
